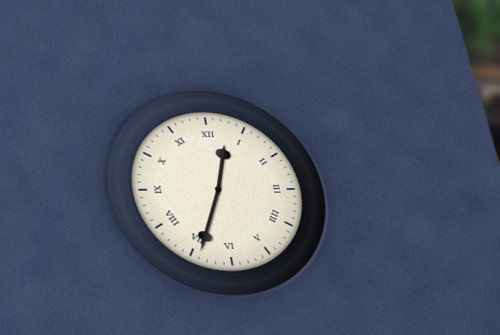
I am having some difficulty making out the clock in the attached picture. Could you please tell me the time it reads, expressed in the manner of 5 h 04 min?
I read 12 h 34 min
